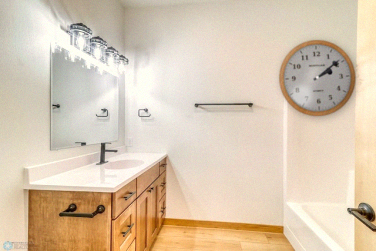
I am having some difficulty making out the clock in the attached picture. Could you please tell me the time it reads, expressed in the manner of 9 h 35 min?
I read 2 h 09 min
